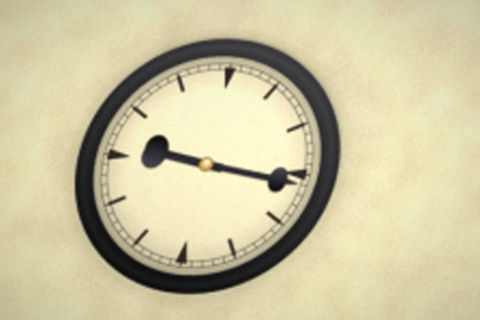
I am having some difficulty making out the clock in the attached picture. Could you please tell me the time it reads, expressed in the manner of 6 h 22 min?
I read 9 h 16 min
